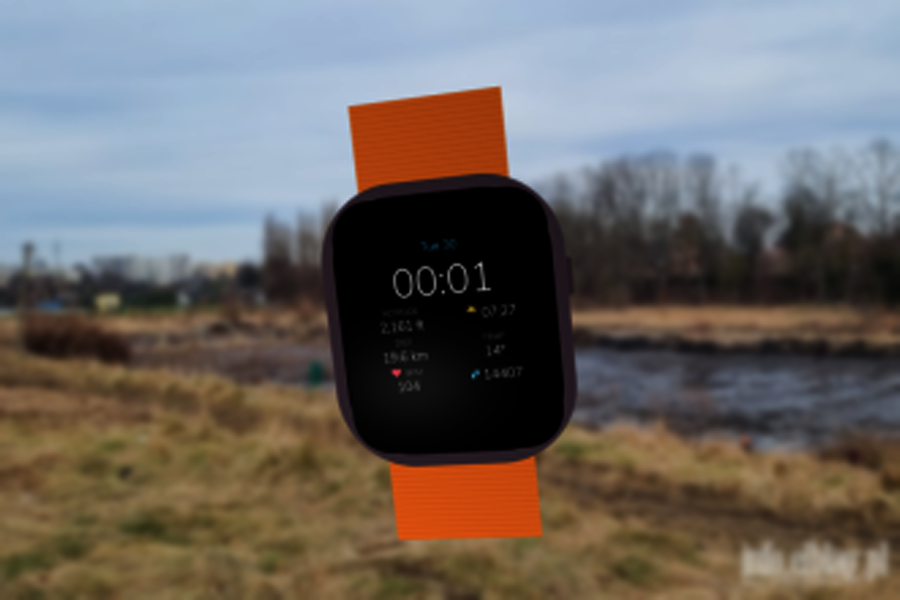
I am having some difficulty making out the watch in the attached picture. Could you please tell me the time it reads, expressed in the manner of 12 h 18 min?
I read 0 h 01 min
